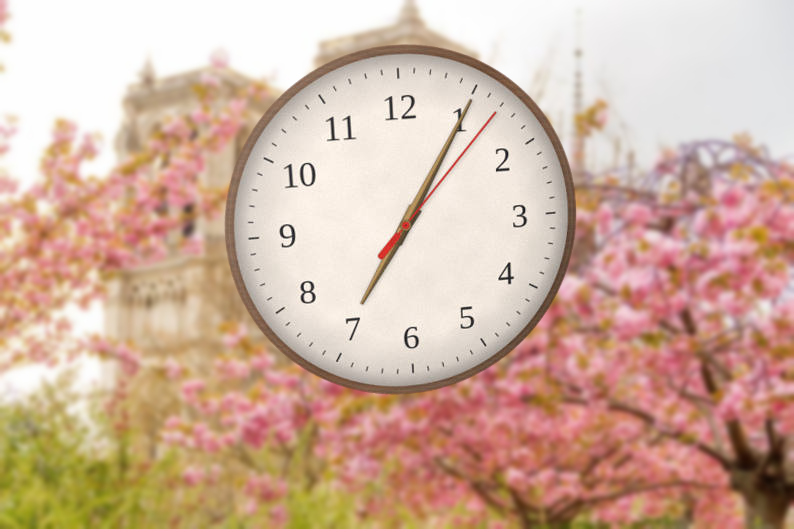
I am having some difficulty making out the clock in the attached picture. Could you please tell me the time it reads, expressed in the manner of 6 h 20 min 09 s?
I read 7 h 05 min 07 s
